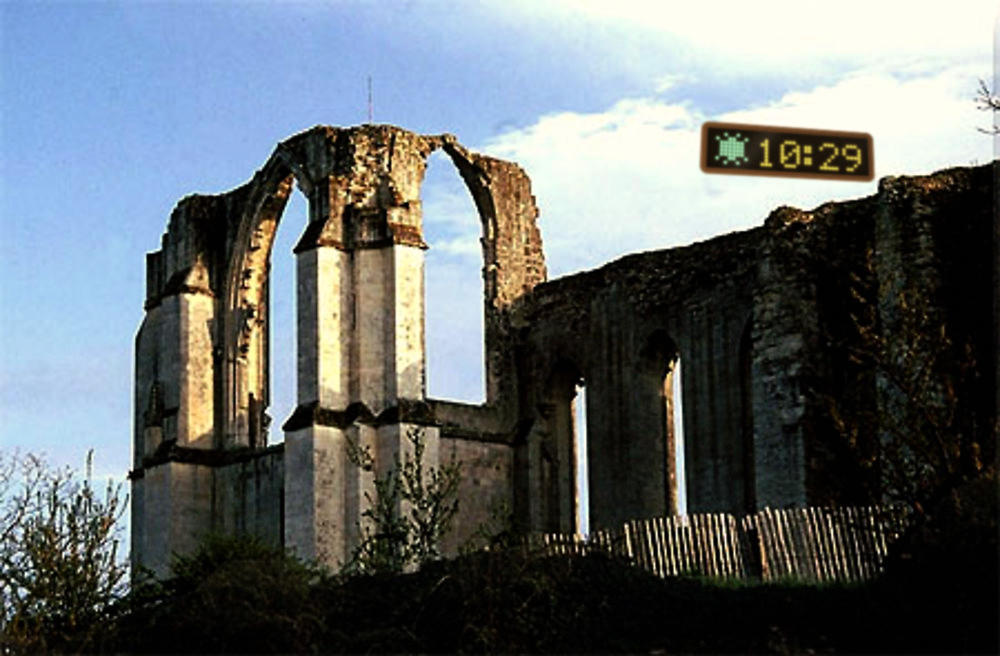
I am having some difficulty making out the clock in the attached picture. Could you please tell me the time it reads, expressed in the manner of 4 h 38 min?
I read 10 h 29 min
